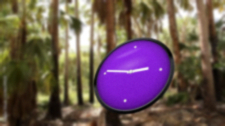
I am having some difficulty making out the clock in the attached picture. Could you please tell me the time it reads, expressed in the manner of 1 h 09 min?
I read 2 h 46 min
